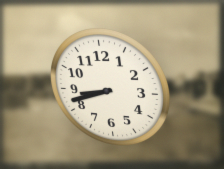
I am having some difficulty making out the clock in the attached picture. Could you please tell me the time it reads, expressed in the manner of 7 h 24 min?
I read 8 h 42 min
